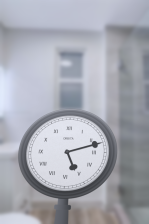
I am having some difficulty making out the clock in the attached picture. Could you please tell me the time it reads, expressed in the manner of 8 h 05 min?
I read 5 h 12 min
